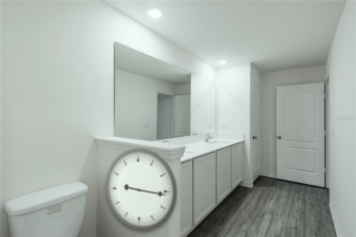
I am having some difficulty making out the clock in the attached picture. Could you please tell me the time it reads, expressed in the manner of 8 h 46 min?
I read 9 h 16 min
